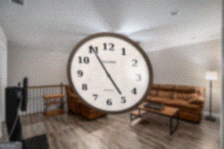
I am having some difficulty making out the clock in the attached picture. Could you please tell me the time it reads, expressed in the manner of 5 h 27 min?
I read 4 h 55 min
